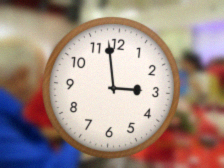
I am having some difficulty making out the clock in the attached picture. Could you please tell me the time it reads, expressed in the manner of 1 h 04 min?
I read 2 h 58 min
